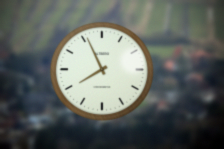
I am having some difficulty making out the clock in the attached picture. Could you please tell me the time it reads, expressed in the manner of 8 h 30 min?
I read 7 h 56 min
